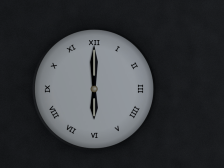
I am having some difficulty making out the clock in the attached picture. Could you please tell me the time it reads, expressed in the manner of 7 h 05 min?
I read 6 h 00 min
